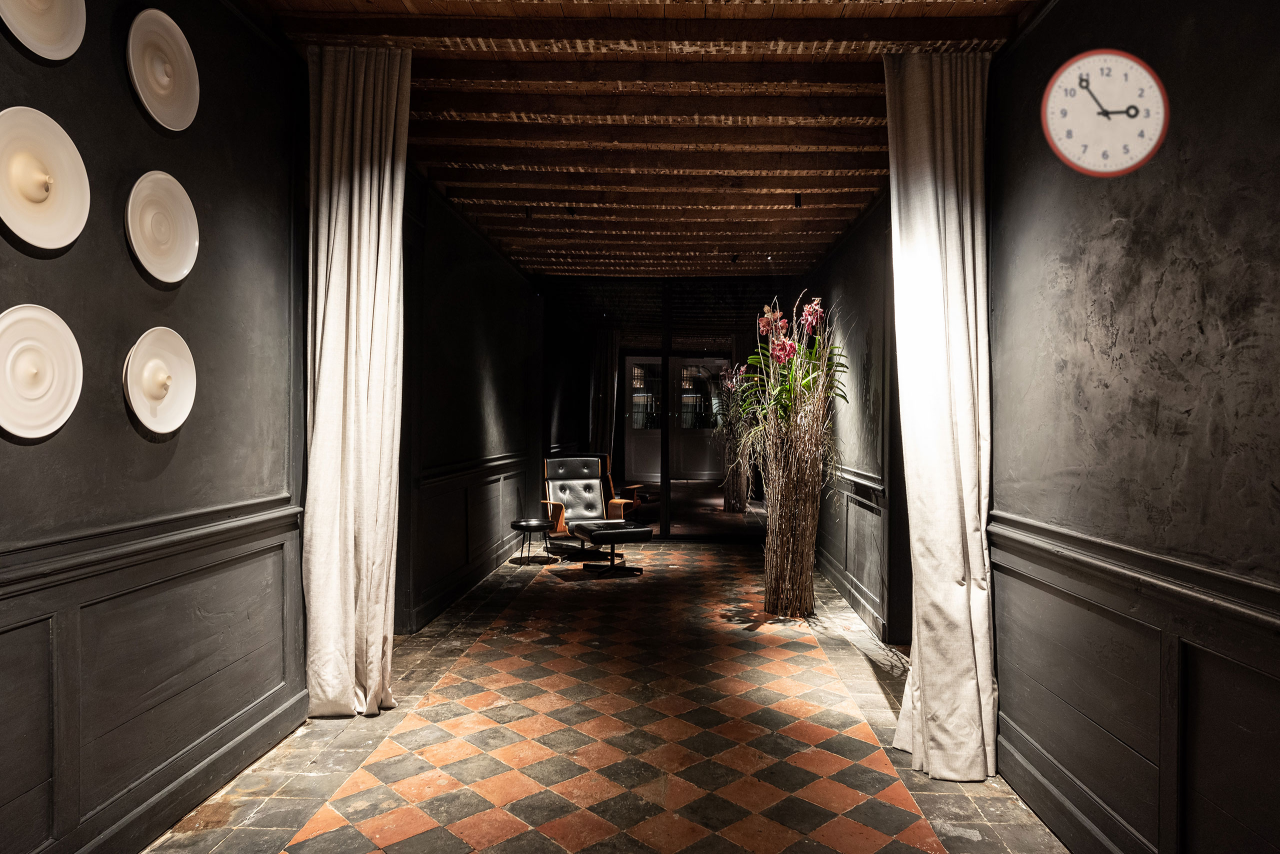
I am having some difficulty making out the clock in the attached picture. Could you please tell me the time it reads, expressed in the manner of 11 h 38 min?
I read 2 h 54 min
